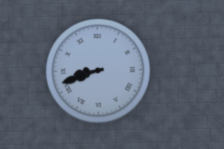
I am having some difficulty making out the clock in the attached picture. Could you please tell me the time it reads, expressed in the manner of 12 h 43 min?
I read 8 h 42 min
